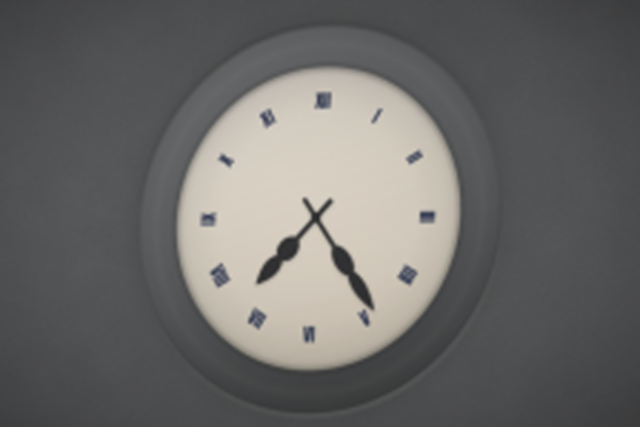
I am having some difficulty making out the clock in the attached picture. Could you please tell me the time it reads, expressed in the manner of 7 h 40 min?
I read 7 h 24 min
